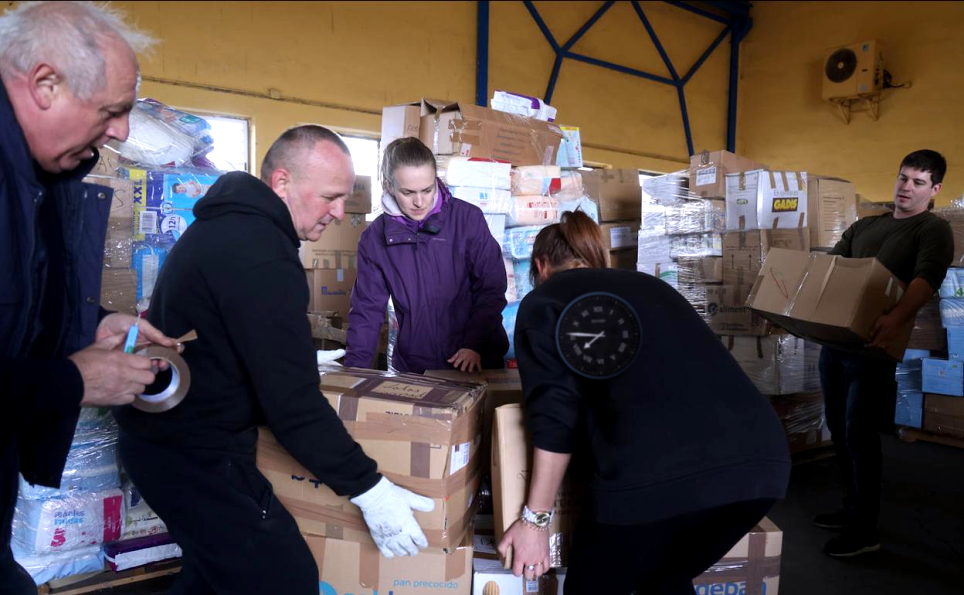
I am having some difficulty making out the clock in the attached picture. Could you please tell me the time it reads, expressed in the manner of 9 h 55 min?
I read 7 h 46 min
